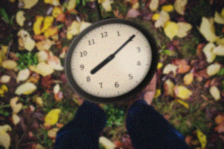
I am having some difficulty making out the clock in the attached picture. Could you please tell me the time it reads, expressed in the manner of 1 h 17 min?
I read 8 h 10 min
